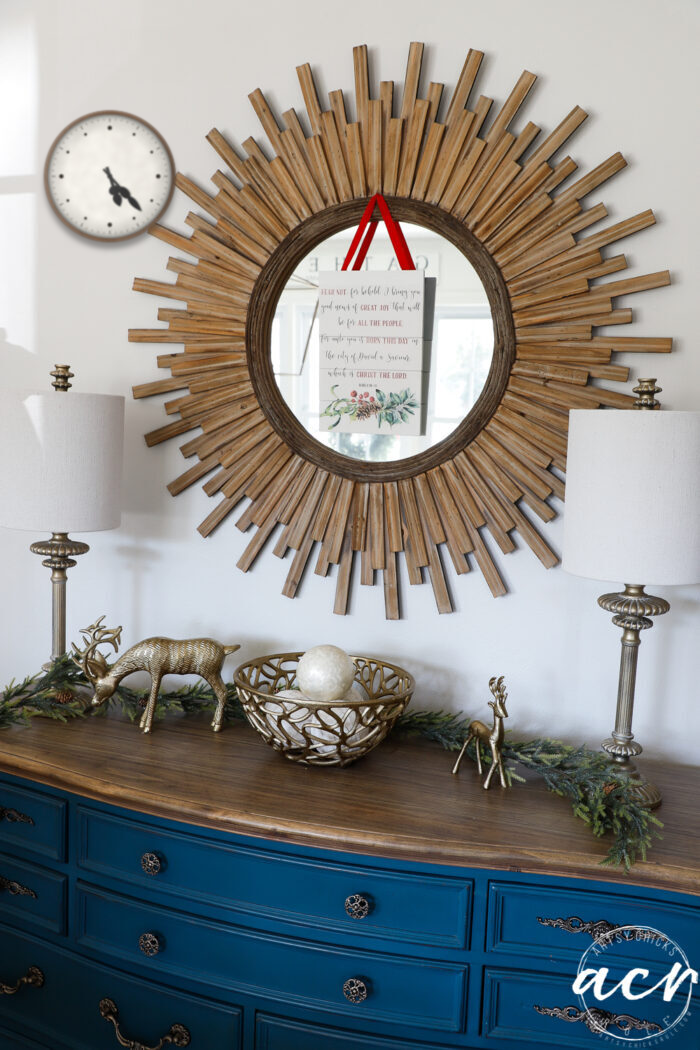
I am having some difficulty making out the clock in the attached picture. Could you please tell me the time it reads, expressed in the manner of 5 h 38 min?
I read 5 h 23 min
